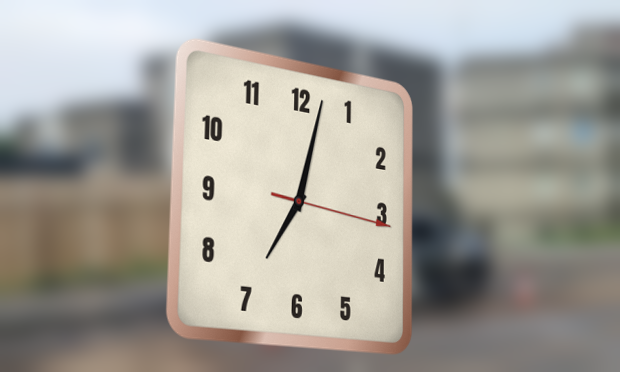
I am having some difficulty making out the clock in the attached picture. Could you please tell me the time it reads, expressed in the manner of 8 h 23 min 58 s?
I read 7 h 02 min 16 s
